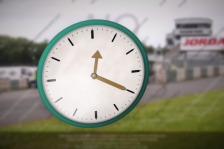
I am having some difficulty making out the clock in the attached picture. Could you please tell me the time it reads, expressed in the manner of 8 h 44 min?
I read 12 h 20 min
